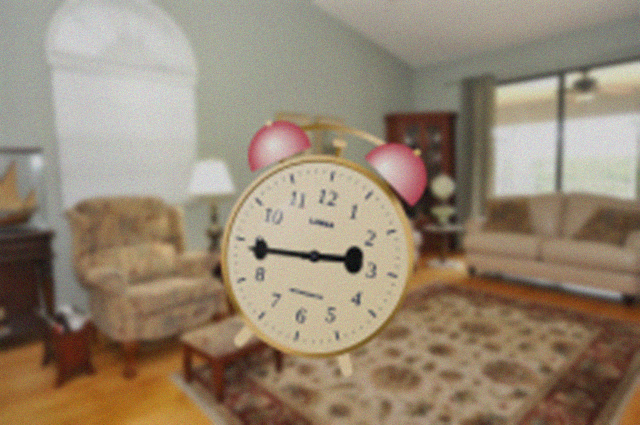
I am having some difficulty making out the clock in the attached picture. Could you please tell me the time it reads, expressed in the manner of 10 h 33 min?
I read 2 h 44 min
